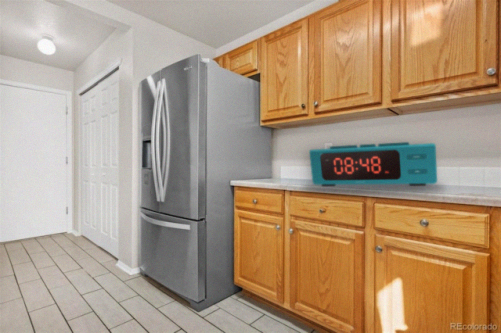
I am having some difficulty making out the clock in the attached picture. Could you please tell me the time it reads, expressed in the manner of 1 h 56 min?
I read 8 h 48 min
